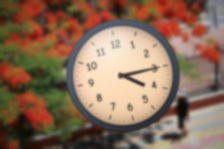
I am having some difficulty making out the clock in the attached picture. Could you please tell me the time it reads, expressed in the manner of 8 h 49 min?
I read 4 h 15 min
